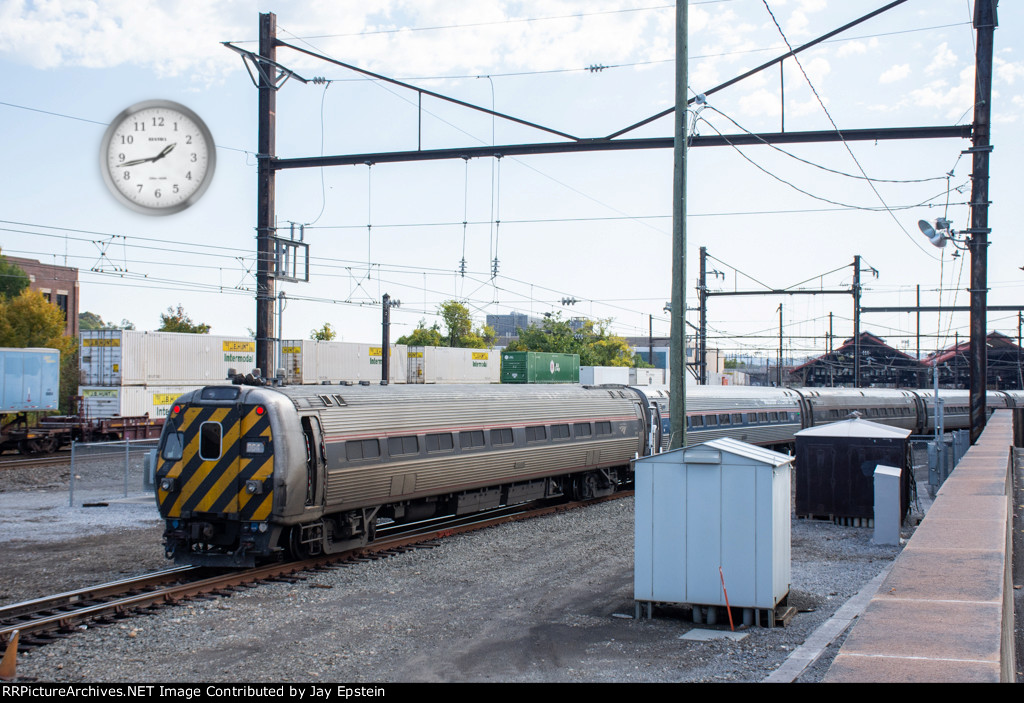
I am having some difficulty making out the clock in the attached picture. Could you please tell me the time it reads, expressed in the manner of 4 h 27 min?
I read 1 h 43 min
